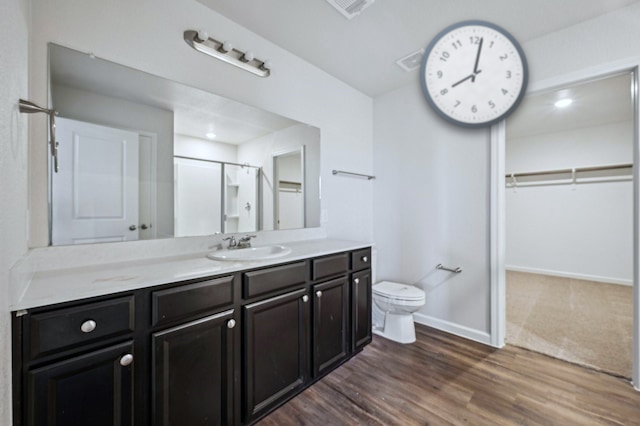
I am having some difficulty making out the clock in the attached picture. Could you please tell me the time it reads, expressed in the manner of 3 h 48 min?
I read 8 h 02 min
